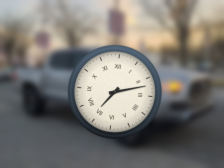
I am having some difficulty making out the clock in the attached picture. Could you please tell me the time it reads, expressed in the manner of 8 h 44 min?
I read 7 h 12 min
